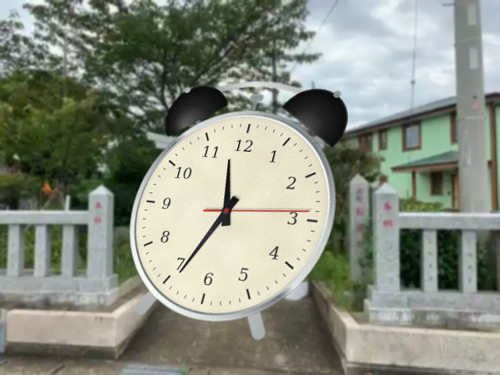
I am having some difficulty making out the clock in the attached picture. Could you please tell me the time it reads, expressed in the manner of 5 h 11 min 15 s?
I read 11 h 34 min 14 s
